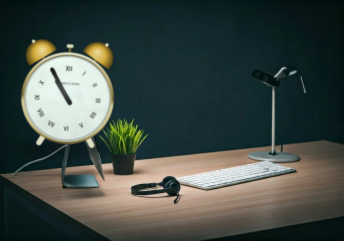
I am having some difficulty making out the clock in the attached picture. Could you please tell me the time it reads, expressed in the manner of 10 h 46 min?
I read 10 h 55 min
